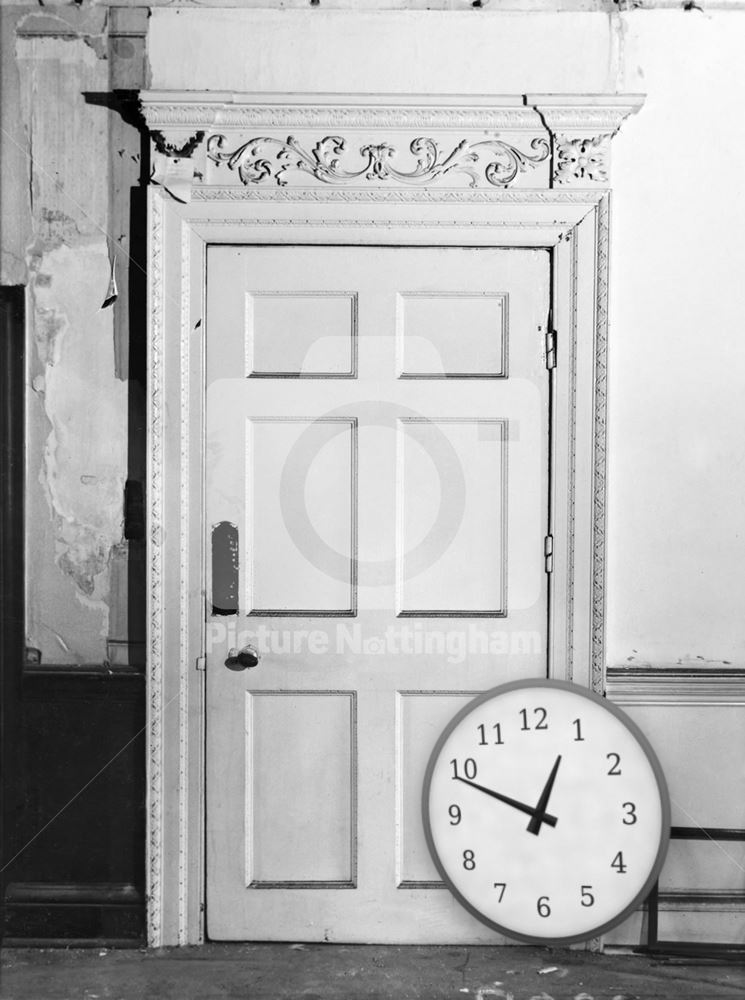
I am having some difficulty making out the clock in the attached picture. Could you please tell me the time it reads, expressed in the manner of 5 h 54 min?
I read 12 h 49 min
